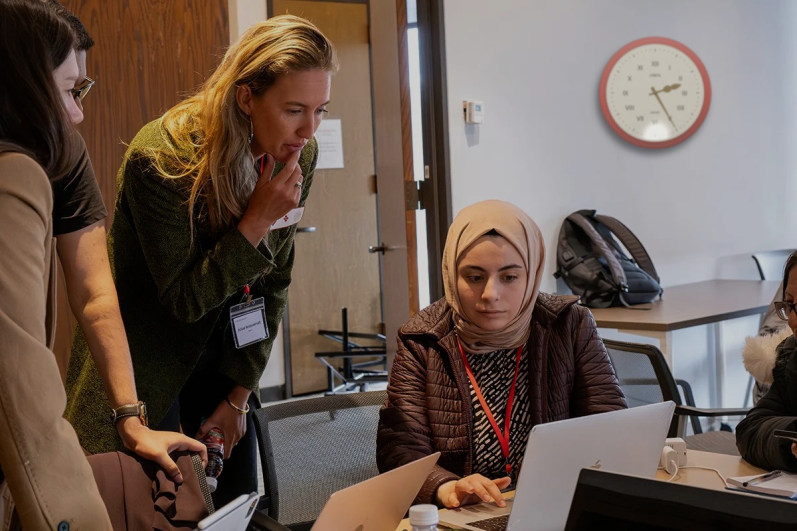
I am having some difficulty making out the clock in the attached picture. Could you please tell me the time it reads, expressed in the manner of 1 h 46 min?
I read 2 h 25 min
